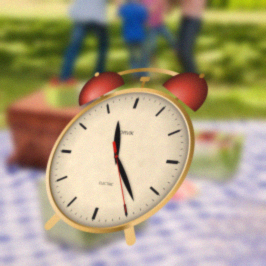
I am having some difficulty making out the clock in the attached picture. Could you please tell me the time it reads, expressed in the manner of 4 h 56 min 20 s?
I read 11 h 23 min 25 s
